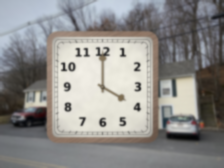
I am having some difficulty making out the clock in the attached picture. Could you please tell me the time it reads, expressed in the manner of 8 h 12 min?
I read 4 h 00 min
